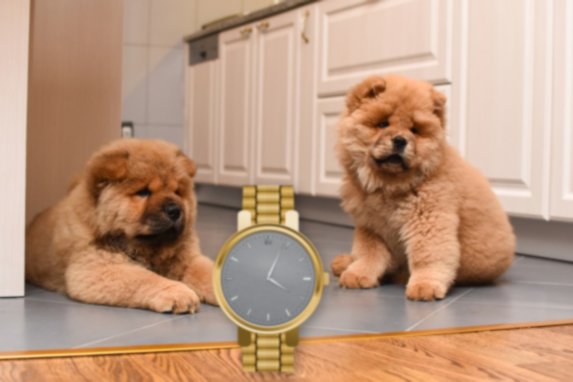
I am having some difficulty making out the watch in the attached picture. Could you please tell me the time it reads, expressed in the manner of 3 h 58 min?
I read 4 h 04 min
